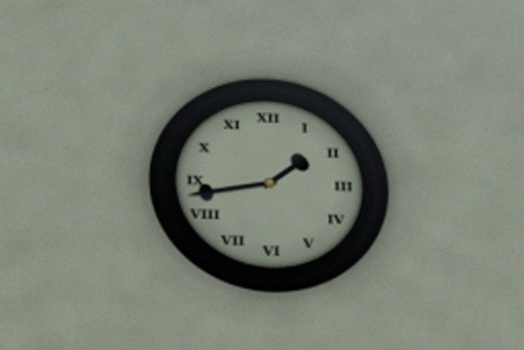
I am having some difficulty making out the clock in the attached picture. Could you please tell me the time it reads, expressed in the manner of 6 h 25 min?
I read 1 h 43 min
